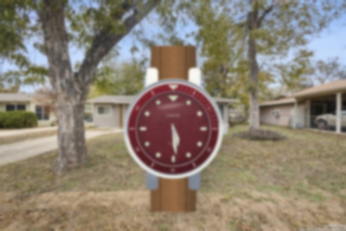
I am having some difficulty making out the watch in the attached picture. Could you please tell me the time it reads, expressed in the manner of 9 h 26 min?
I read 5 h 29 min
